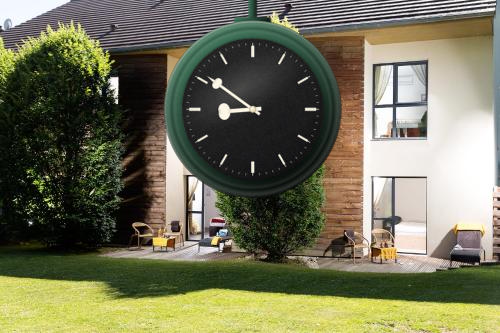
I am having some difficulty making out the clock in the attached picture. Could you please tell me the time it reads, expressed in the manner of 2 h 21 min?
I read 8 h 51 min
